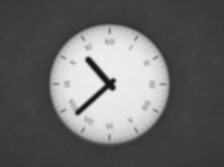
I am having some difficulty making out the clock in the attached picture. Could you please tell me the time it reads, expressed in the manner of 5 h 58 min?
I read 10 h 38 min
